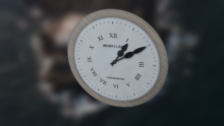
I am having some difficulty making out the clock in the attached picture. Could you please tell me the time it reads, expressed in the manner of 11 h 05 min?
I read 1 h 10 min
